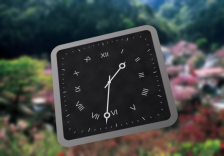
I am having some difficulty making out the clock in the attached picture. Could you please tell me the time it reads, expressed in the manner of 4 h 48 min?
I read 1 h 32 min
